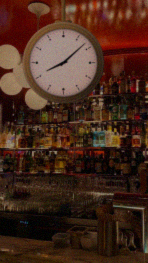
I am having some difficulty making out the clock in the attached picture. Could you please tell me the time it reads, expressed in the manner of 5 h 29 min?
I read 8 h 08 min
